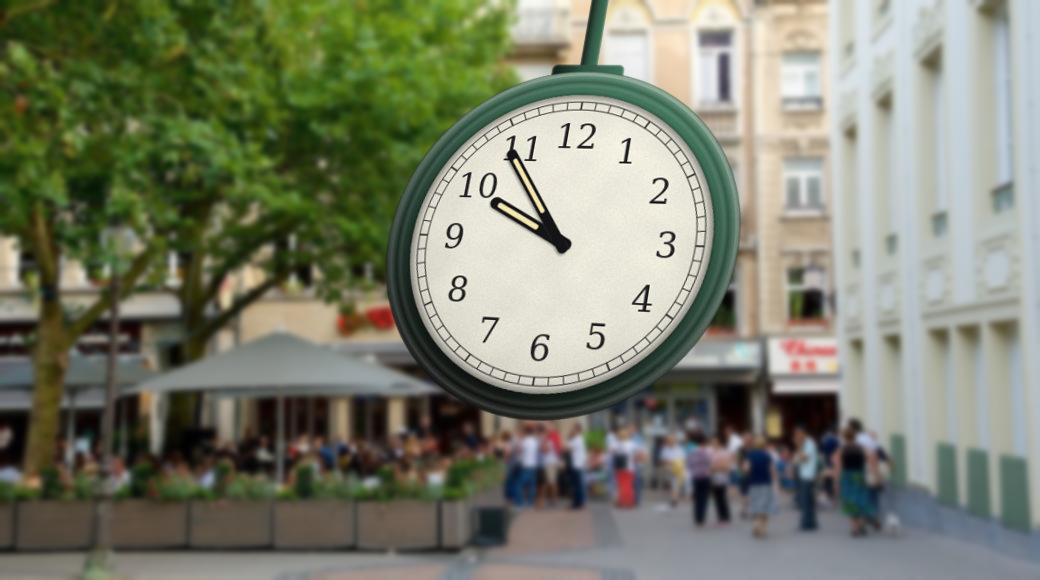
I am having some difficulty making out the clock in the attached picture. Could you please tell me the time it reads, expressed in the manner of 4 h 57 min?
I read 9 h 54 min
